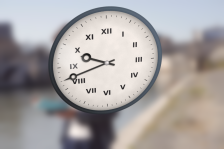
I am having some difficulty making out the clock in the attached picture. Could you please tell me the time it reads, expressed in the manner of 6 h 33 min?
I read 9 h 42 min
